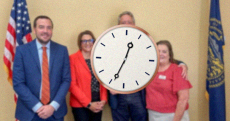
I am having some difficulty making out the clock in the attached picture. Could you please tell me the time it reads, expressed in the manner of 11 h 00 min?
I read 12 h 34 min
